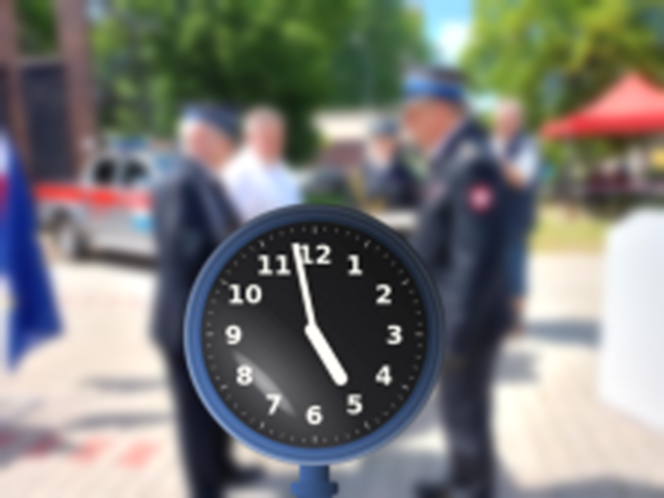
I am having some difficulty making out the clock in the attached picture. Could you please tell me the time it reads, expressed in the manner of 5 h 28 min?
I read 4 h 58 min
